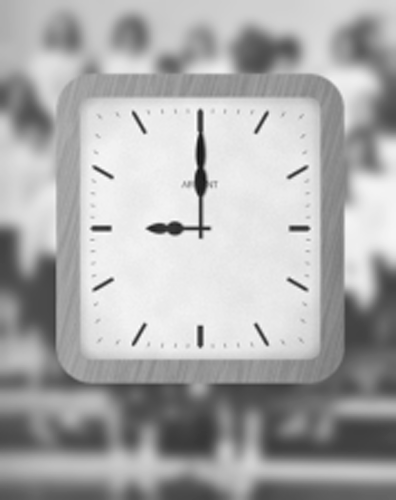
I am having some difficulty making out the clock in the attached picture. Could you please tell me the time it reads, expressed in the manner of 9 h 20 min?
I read 9 h 00 min
